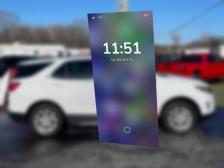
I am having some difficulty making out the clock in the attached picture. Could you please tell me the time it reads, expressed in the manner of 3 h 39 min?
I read 11 h 51 min
